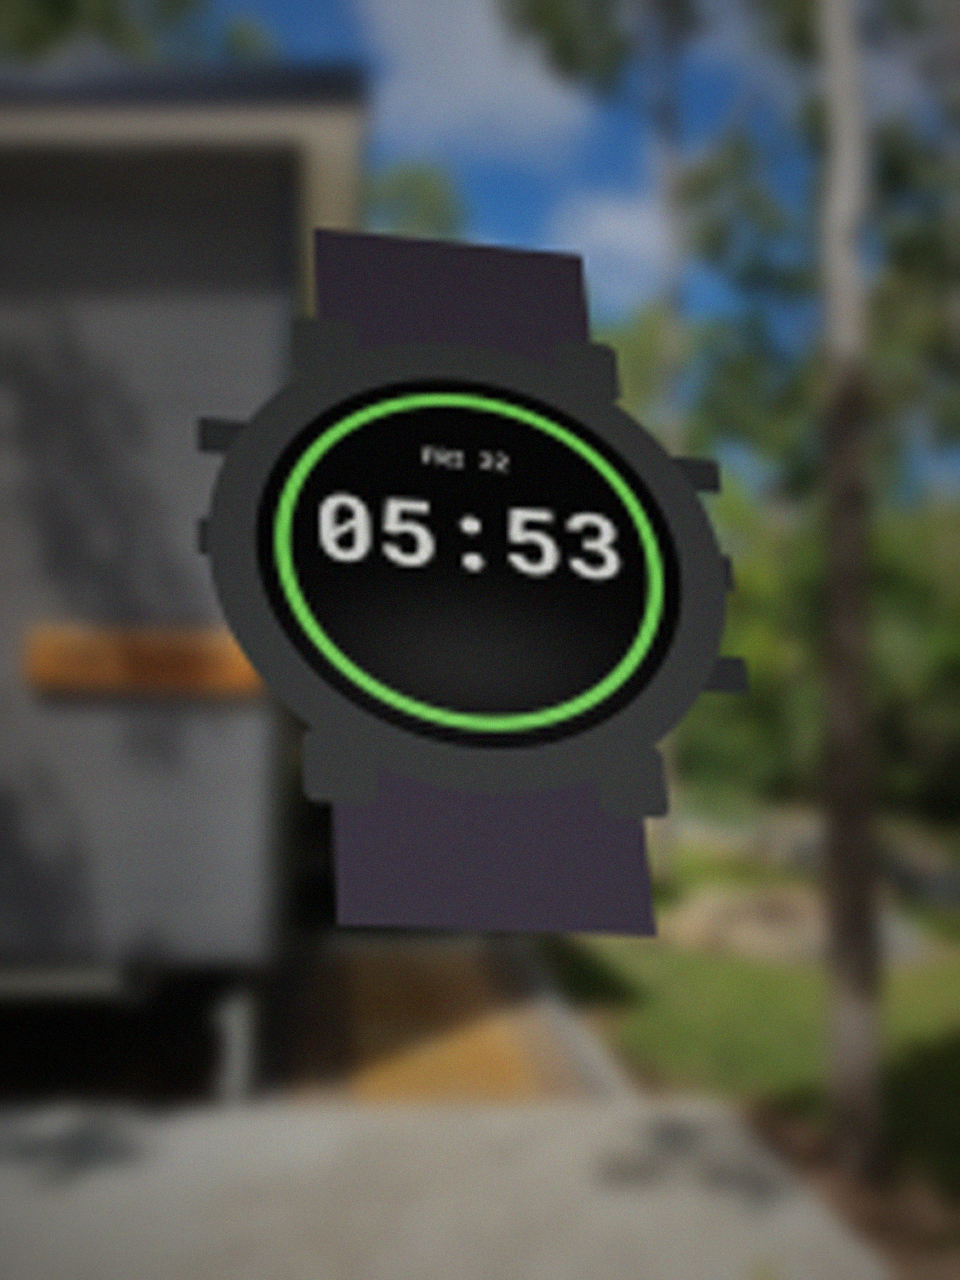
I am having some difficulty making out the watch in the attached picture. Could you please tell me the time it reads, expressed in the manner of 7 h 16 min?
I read 5 h 53 min
